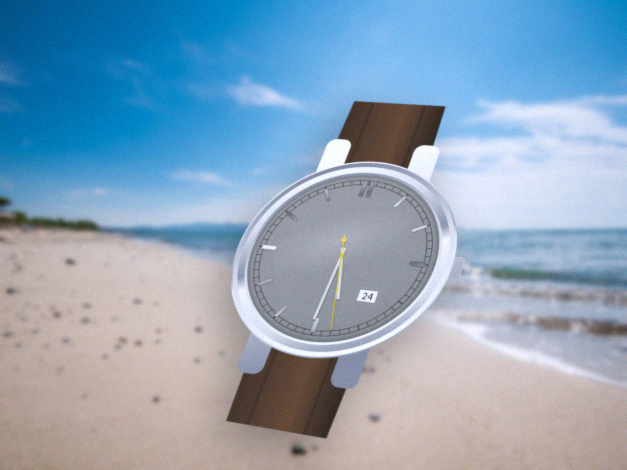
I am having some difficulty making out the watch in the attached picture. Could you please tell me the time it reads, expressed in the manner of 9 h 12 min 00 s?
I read 5 h 30 min 28 s
